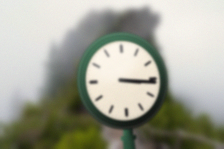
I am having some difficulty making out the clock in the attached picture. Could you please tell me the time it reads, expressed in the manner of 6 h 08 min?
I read 3 h 16 min
